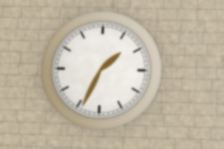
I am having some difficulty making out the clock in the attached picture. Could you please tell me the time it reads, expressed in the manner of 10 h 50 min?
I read 1 h 34 min
